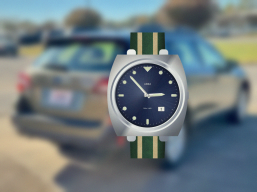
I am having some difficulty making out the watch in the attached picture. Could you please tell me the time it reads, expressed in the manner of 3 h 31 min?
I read 2 h 53 min
